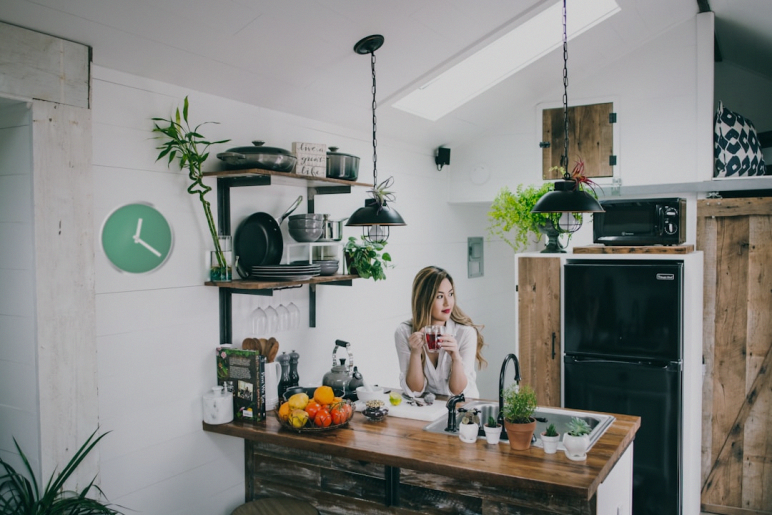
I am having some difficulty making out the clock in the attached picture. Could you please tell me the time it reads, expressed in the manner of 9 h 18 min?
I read 12 h 21 min
